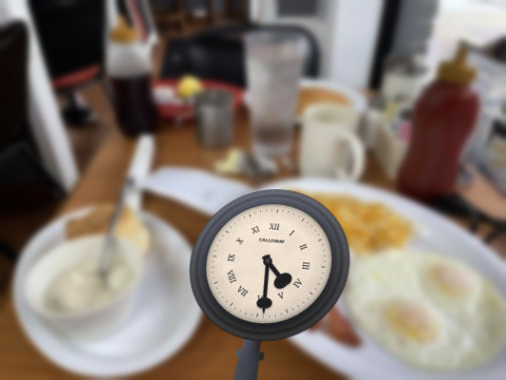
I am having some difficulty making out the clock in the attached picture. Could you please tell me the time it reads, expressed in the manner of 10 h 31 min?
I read 4 h 29 min
